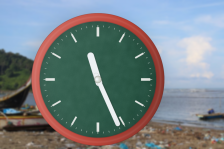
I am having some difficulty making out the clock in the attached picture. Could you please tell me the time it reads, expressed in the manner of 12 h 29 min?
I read 11 h 26 min
